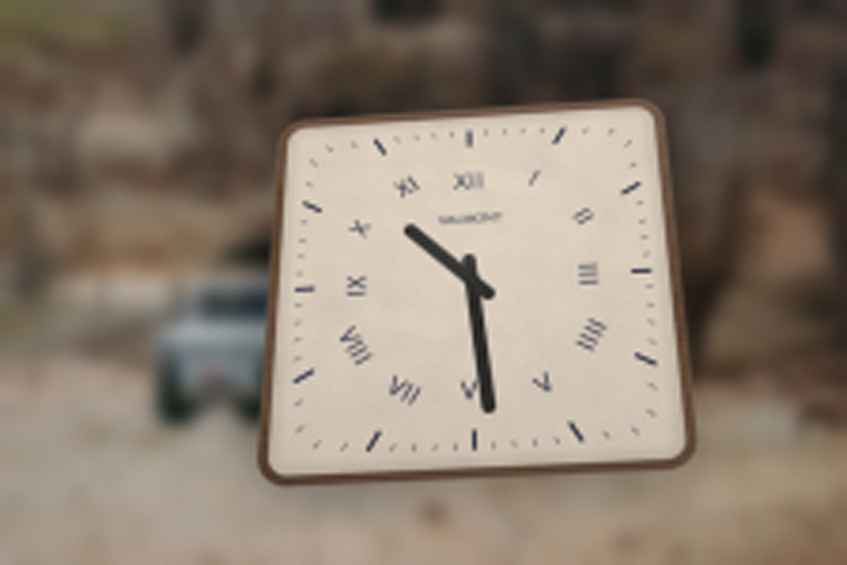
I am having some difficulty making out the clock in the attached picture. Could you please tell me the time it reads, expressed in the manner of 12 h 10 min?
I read 10 h 29 min
